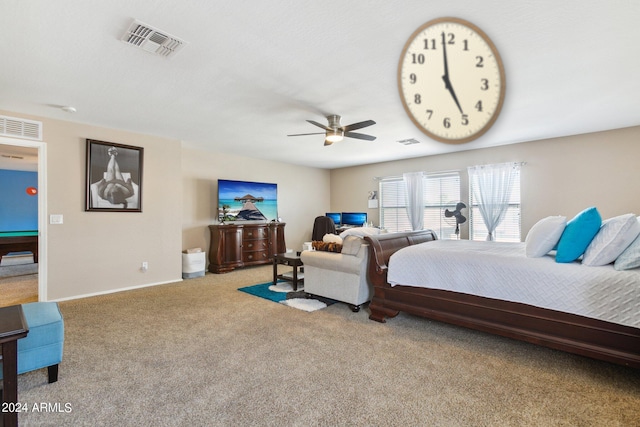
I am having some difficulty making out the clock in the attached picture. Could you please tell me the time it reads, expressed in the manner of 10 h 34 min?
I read 4 h 59 min
